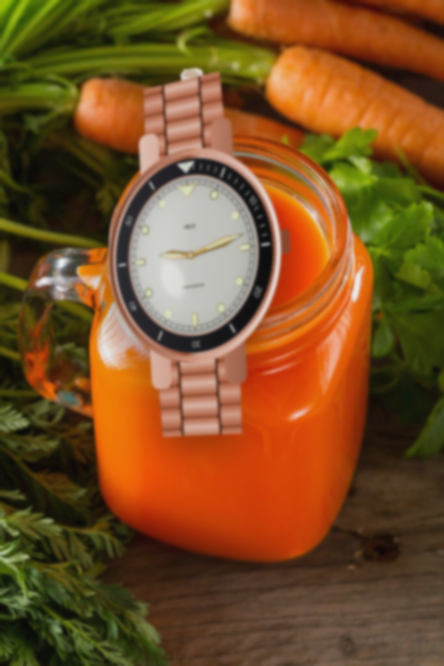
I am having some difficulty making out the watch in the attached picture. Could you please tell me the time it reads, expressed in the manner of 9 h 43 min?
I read 9 h 13 min
